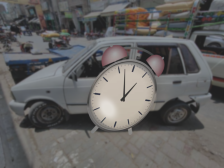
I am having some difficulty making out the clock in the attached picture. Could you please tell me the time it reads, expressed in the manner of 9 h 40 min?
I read 12 h 57 min
